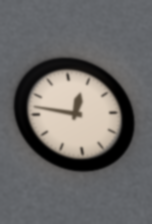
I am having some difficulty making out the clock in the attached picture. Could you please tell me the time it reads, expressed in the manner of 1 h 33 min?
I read 12 h 47 min
